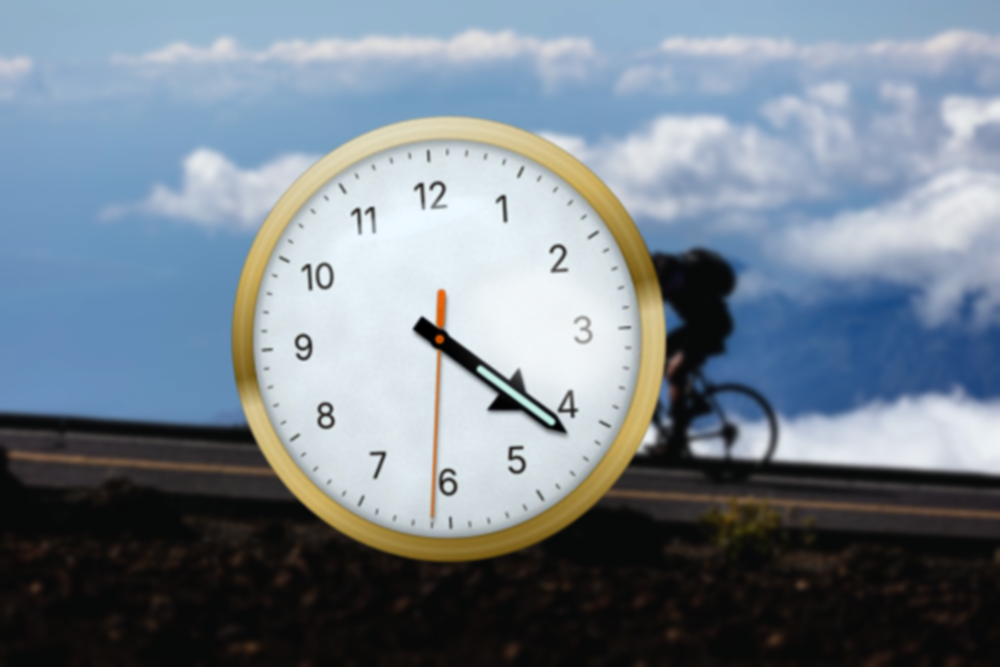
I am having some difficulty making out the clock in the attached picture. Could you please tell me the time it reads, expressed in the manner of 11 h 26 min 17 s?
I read 4 h 21 min 31 s
